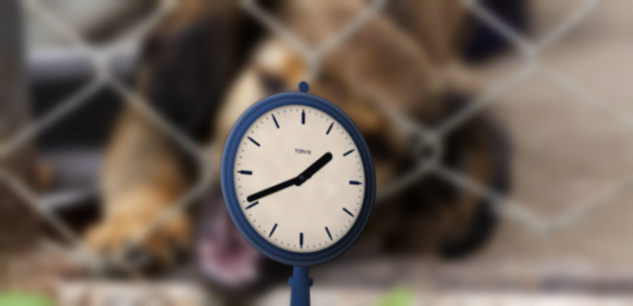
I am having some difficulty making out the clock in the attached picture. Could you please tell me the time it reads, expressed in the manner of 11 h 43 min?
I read 1 h 41 min
